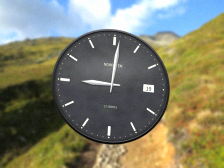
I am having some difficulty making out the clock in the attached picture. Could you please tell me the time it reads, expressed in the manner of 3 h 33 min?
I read 9 h 01 min
